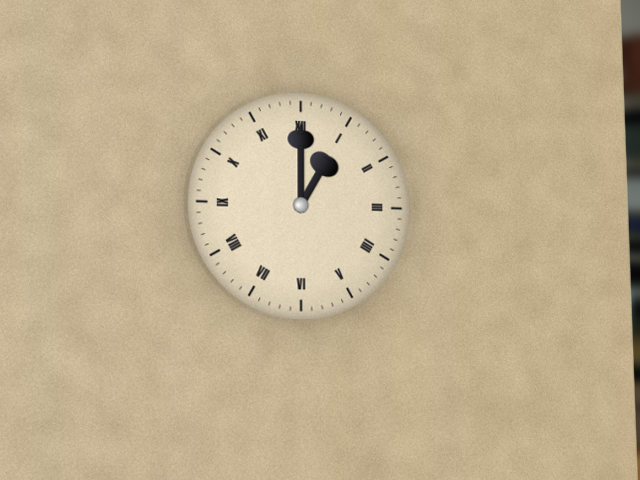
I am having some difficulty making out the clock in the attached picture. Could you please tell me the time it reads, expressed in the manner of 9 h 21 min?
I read 1 h 00 min
